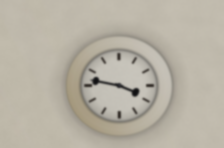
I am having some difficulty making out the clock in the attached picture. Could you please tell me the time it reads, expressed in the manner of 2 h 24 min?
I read 3 h 47 min
